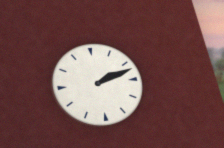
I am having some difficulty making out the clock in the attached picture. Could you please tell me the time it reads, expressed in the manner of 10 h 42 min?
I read 2 h 12 min
